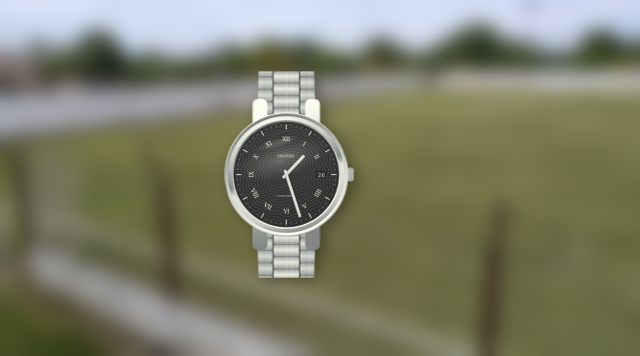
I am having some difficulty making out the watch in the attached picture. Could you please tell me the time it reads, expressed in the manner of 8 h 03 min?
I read 1 h 27 min
